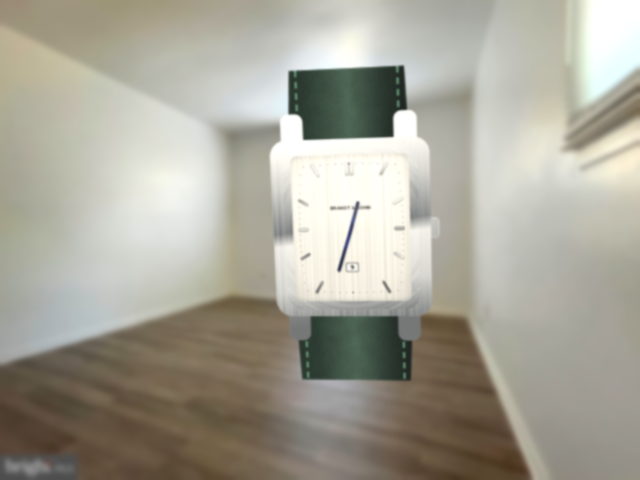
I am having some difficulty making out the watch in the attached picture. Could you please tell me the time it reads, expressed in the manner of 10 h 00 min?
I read 12 h 33 min
